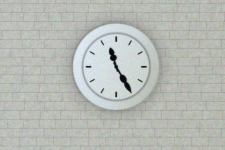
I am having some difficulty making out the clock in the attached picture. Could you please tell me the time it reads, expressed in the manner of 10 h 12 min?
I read 11 h 25 min
